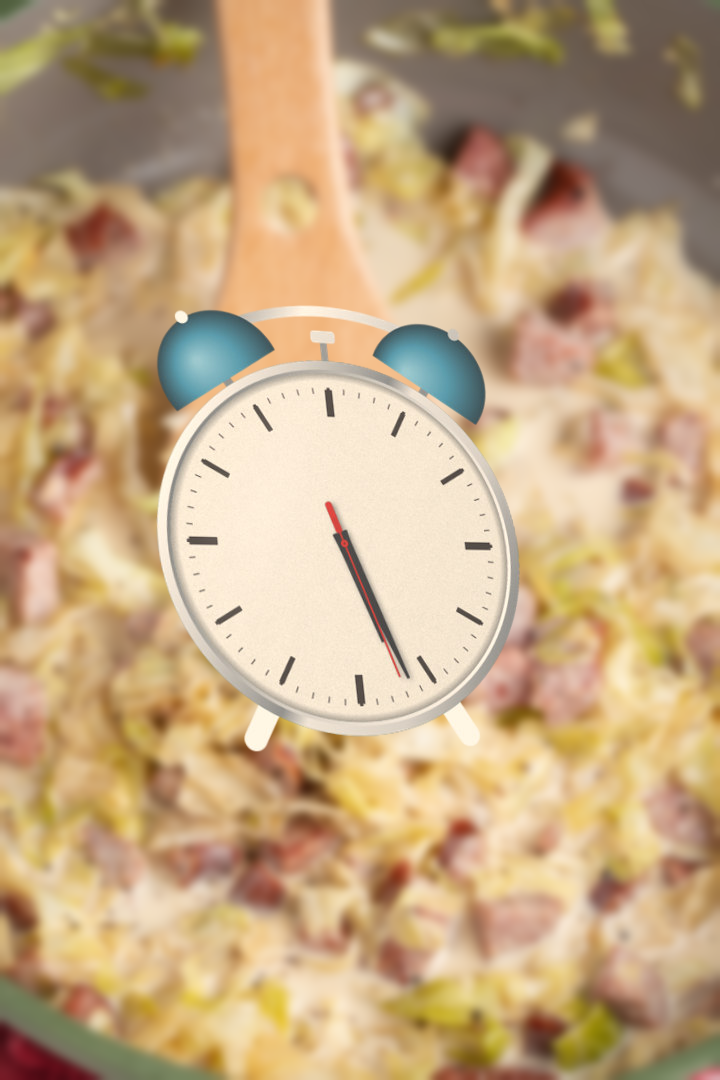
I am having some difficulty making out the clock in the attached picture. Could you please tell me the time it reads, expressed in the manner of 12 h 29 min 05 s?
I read 5 h 26 min 27 s
